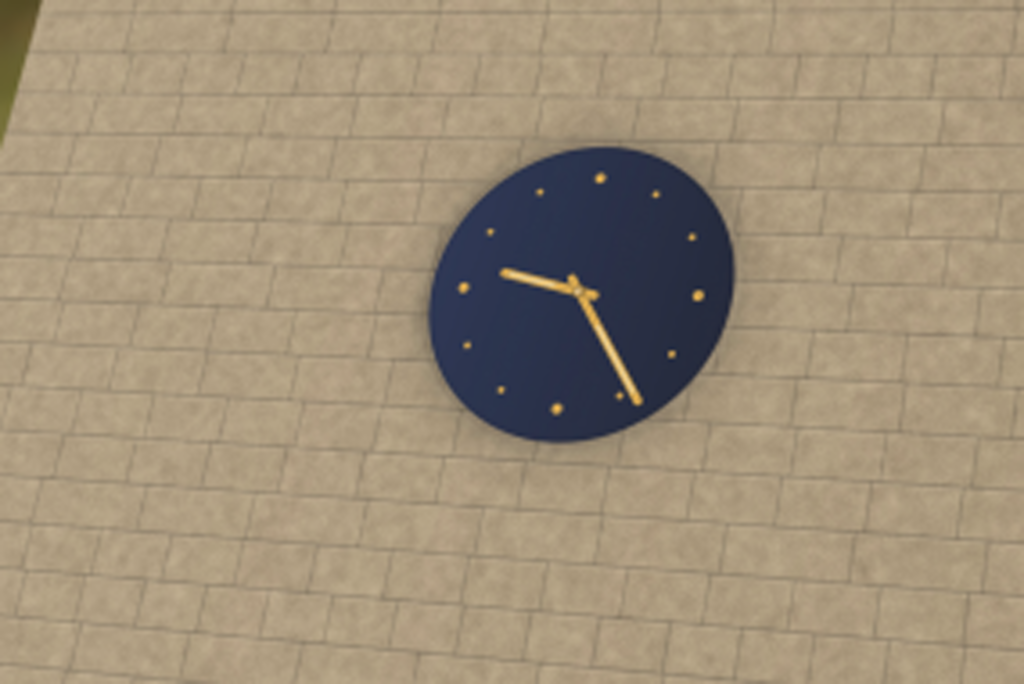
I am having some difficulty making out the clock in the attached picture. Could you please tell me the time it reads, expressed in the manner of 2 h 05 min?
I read 9 h 24 min
